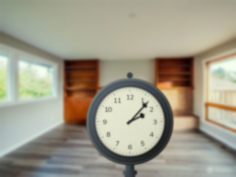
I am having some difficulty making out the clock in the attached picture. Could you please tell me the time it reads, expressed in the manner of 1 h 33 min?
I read 2 h 07 min
